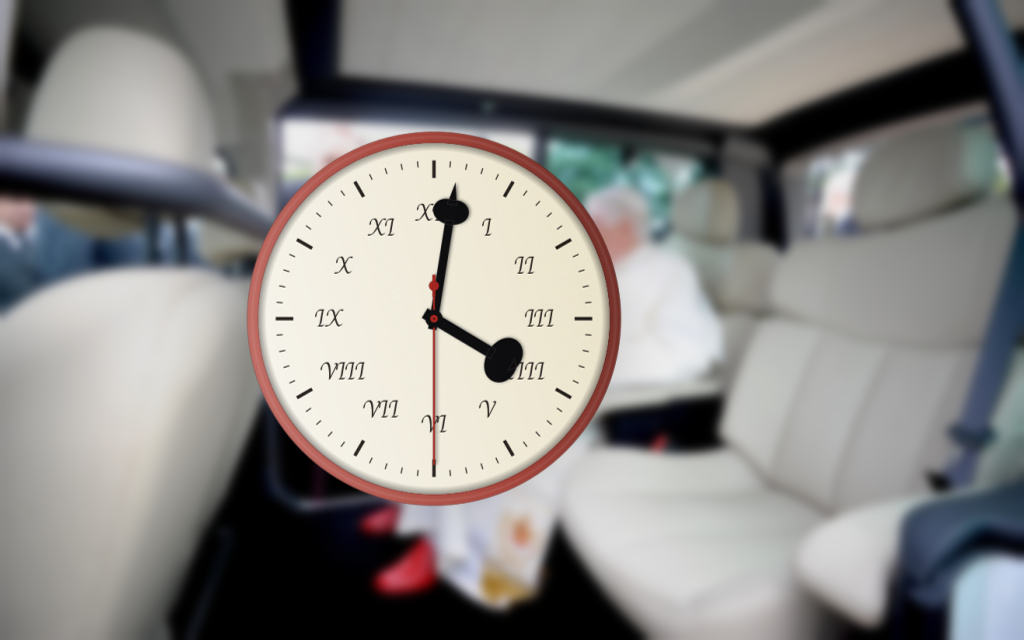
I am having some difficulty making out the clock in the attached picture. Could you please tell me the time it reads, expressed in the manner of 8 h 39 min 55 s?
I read 4 h 01 min 30 s
